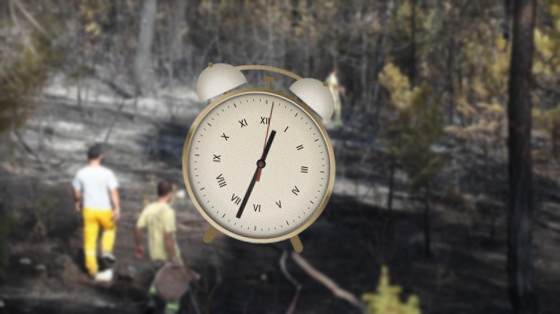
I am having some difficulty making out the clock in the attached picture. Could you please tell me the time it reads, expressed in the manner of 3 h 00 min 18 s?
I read 12 h 33 min 01 s
